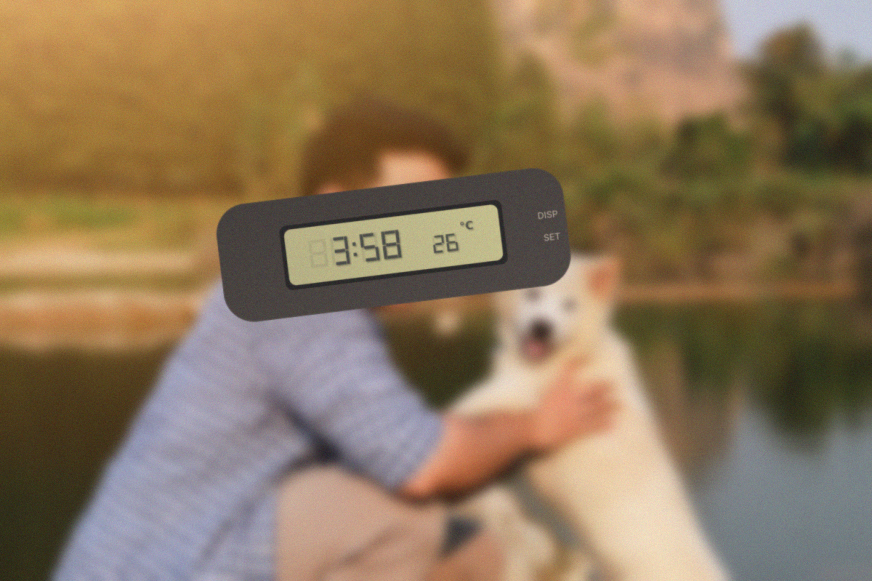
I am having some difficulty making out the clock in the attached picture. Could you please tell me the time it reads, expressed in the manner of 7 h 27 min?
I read 3 h 58 min
